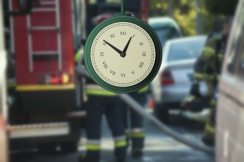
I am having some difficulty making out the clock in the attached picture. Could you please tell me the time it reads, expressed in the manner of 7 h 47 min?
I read 12 h 51 min
